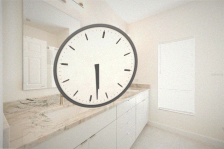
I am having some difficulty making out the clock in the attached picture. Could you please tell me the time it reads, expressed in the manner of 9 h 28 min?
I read 5 h 28 min
